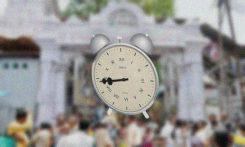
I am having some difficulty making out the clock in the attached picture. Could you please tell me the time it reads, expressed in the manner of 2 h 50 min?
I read 8 h 44 min
